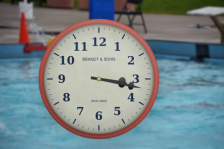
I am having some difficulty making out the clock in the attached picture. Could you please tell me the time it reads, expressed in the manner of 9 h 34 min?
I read 3 h 17 min
